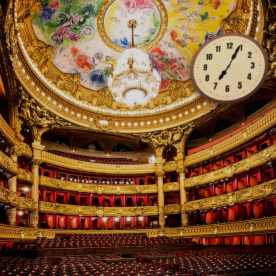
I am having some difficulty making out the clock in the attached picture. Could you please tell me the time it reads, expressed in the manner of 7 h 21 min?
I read 7 h 04 min
